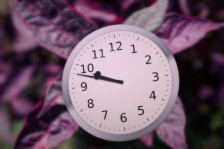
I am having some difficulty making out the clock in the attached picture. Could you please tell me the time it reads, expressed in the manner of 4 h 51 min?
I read 9 h 48 min
